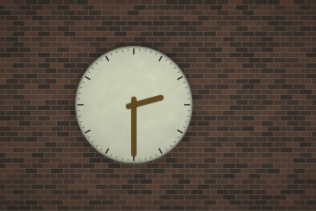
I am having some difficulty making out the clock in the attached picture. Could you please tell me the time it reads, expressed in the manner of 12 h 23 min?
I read 2 h 30 min
